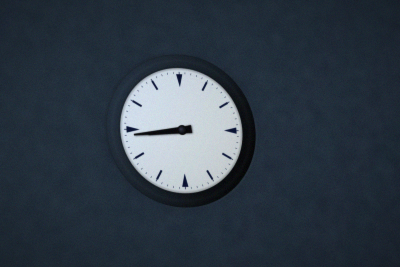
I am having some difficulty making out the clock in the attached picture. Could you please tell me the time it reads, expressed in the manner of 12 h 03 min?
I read 8 h 44 min
